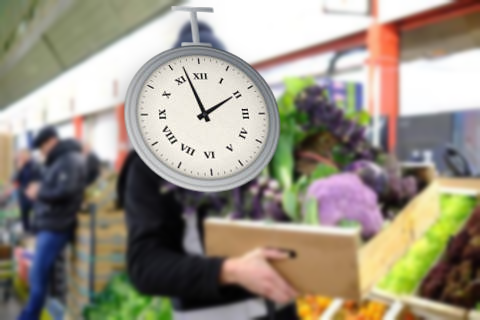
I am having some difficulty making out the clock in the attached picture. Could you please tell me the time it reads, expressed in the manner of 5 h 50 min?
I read 1 h 57 min
